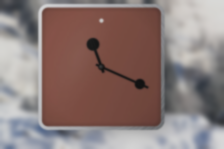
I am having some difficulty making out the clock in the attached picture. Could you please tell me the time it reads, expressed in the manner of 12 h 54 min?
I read 11 h 19 min
